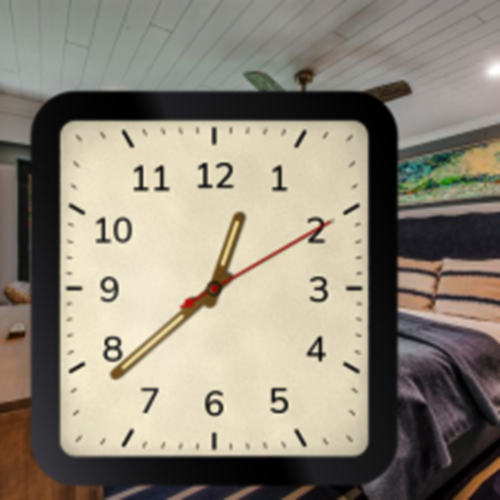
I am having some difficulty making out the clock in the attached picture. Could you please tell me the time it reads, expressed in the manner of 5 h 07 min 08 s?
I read 12 h 38 min 10 s
